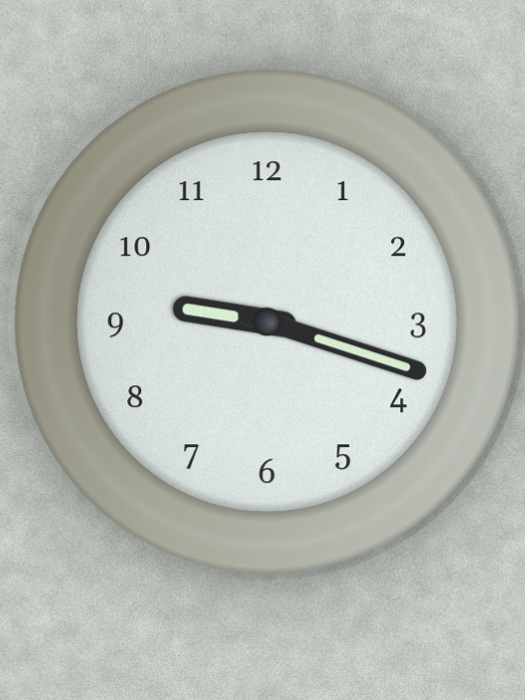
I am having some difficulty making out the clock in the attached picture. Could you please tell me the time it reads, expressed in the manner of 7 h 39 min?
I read 9 h 18 min
